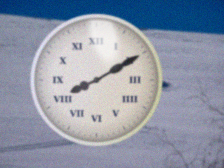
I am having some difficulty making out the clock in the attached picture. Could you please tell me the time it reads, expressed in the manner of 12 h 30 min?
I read 8 h 10 min
